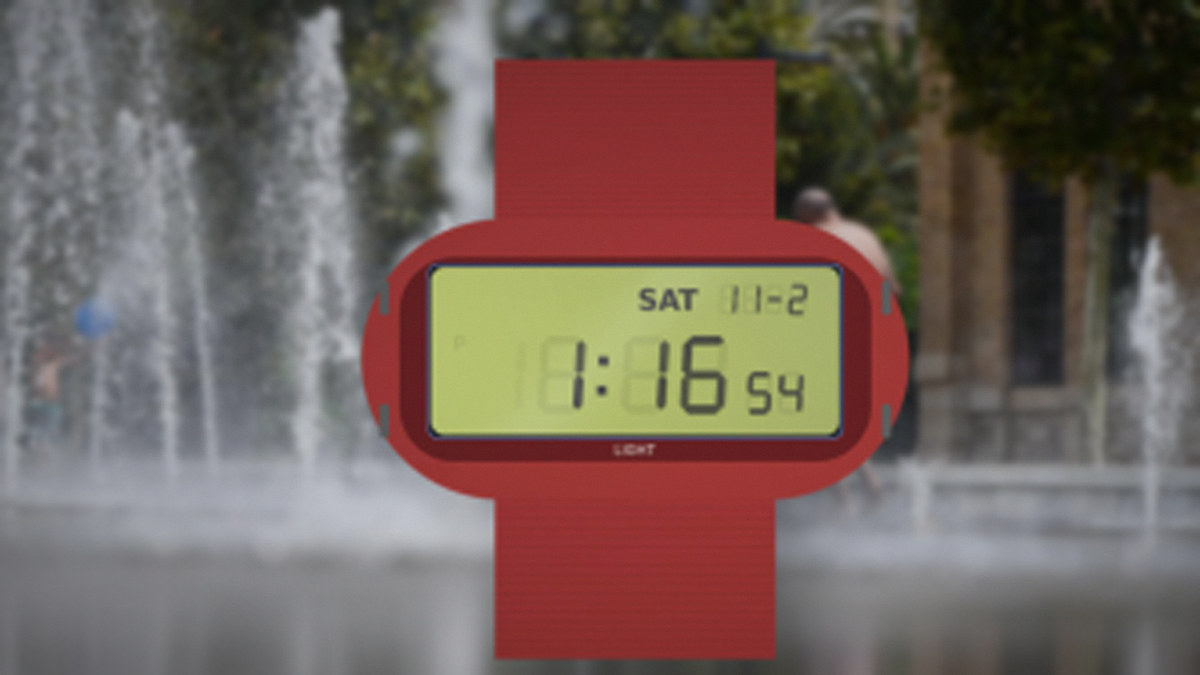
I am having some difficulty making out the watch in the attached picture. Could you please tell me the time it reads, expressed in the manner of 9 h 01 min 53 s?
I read 1 h 16 min 54 s
